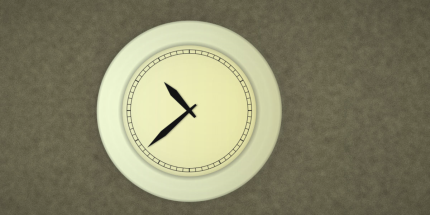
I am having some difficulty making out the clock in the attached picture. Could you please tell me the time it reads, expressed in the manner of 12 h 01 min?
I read 10 h 38 min
